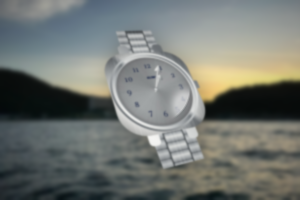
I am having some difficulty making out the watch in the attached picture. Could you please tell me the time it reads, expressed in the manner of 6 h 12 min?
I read 1 h 04 min
